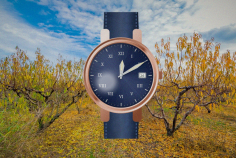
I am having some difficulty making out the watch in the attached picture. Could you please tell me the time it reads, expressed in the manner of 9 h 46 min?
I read 12 h 10 min
